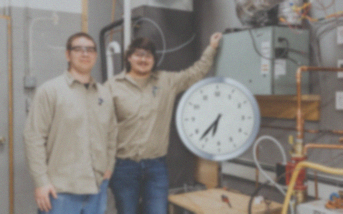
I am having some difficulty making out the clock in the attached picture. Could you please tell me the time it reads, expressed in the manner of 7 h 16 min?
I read 6 h 37 min
